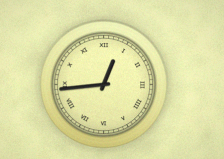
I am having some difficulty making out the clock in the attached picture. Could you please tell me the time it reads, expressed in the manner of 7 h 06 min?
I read 12 h 44 min
